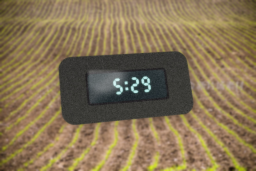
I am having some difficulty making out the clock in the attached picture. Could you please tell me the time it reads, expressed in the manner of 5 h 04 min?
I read 5 h 29 min
